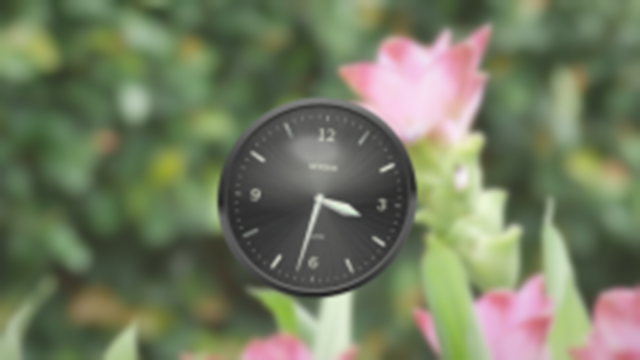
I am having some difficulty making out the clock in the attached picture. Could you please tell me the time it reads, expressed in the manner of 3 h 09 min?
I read 3 h 32 min
